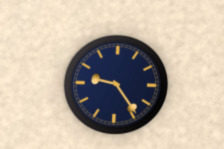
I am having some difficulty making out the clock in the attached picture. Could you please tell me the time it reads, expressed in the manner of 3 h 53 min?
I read 9 h 24 min
